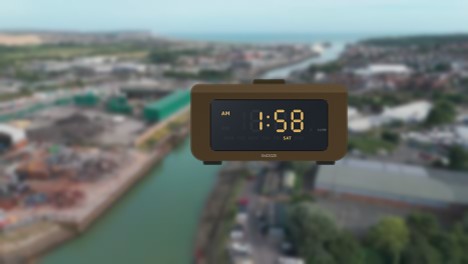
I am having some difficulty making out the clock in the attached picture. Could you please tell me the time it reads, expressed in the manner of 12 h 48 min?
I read 1 h 58 min
